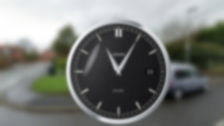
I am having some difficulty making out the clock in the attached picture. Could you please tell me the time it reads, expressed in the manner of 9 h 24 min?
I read 11 h 05 min
